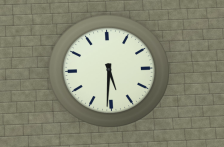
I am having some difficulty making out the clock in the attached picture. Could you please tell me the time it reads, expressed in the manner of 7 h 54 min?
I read 5 h 31 min
